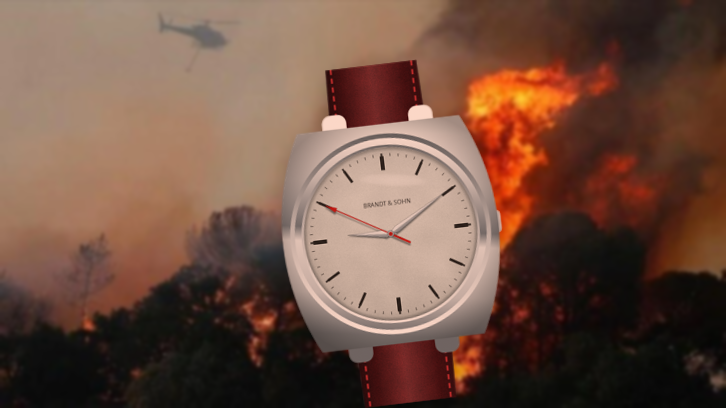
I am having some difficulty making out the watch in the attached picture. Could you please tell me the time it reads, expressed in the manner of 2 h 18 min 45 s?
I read 9 h 09 min 50 s
